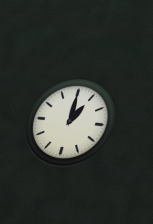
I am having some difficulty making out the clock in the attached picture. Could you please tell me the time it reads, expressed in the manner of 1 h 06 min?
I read 1 h 00 min
